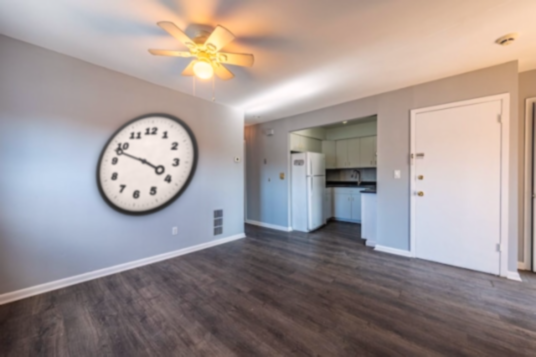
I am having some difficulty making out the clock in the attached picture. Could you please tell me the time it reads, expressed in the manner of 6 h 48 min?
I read 3 h 48 min
